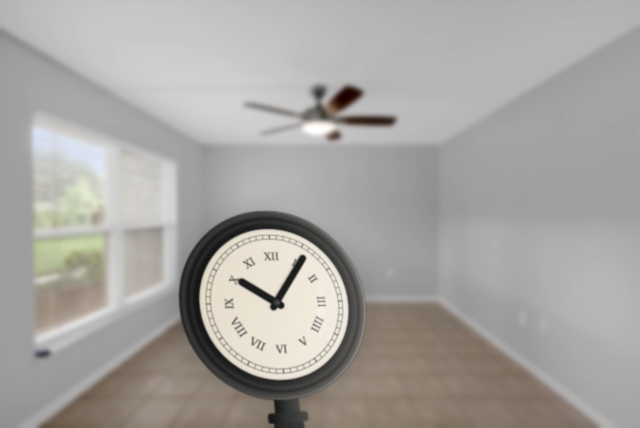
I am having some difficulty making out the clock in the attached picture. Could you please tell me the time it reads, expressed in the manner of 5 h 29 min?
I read 10 h 06 min
